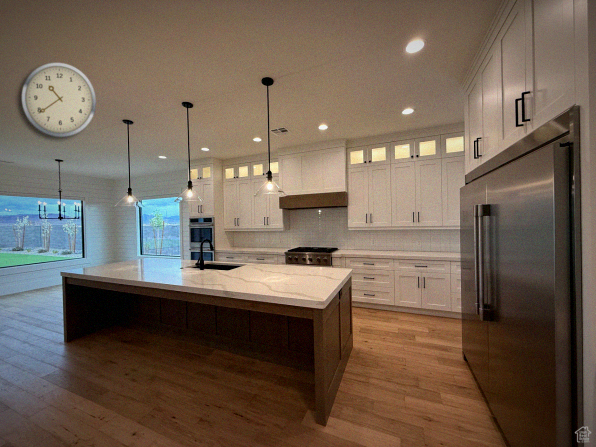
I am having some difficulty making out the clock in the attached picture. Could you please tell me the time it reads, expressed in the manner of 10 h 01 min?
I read 10 h 39 min
